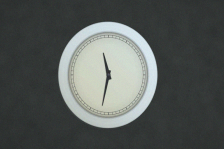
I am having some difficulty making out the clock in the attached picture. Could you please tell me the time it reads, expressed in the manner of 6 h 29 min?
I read 11 h 32 min
